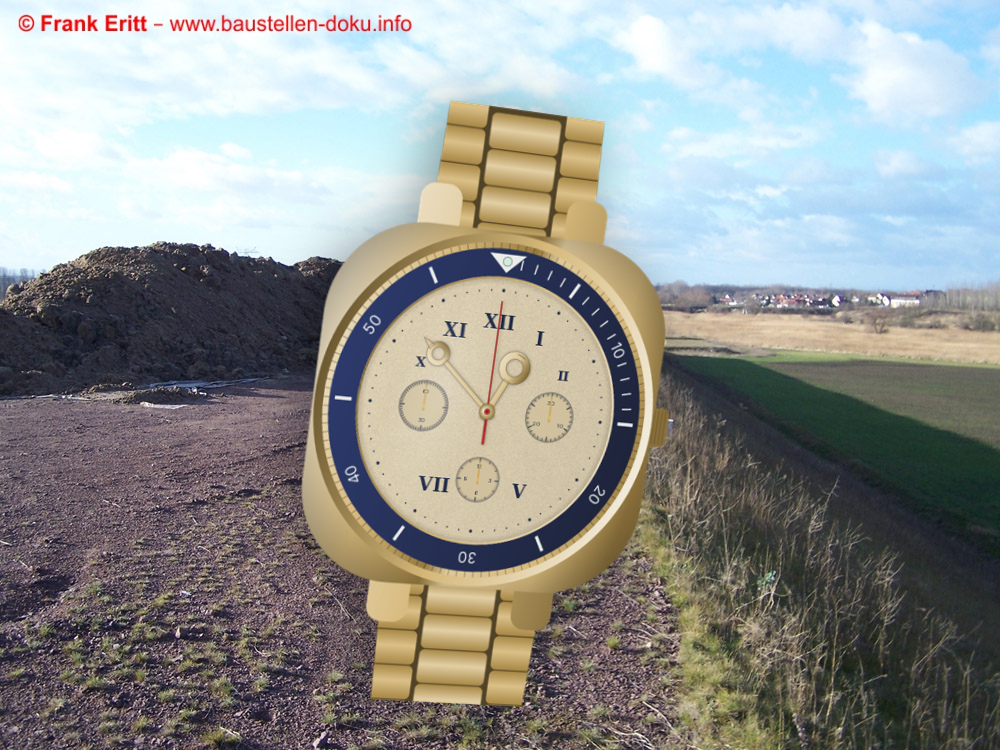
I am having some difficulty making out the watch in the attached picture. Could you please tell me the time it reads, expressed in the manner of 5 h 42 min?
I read 12 h 52 min
